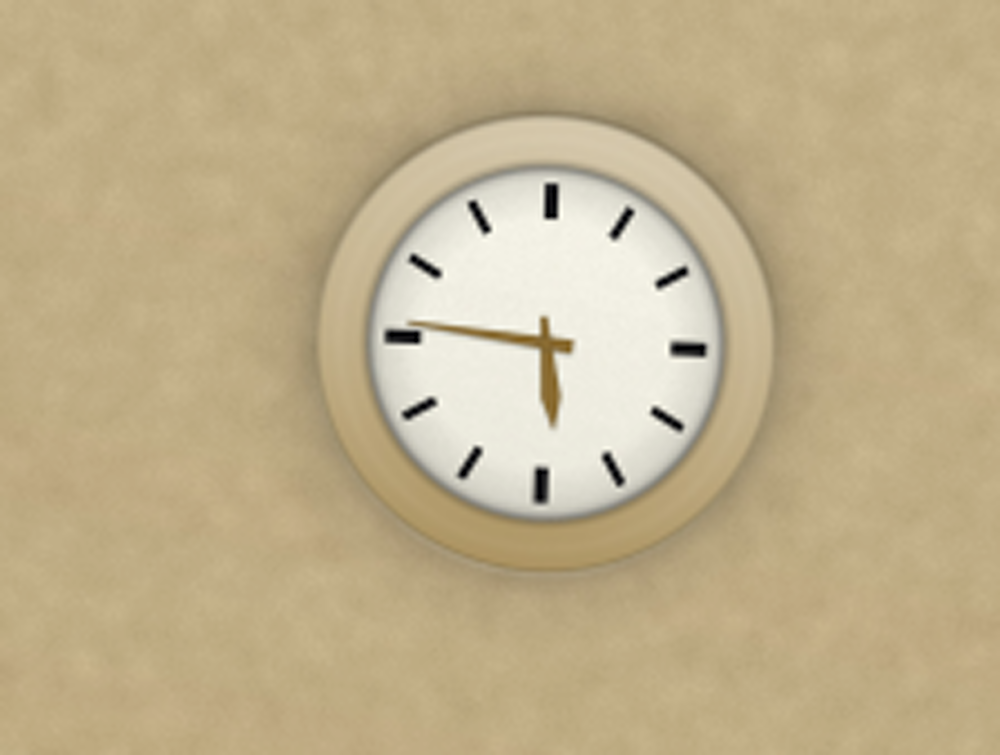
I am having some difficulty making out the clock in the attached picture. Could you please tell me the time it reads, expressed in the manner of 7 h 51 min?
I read 5 h 46 min
